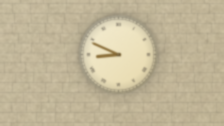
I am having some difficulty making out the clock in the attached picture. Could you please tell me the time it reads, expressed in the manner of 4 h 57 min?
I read 8 h 49 min
